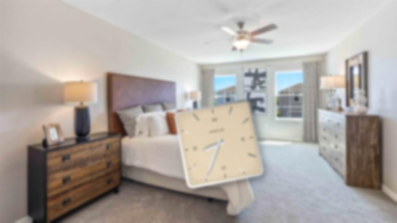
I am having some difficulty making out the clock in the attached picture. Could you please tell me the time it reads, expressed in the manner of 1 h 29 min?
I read 8 h 35 min
